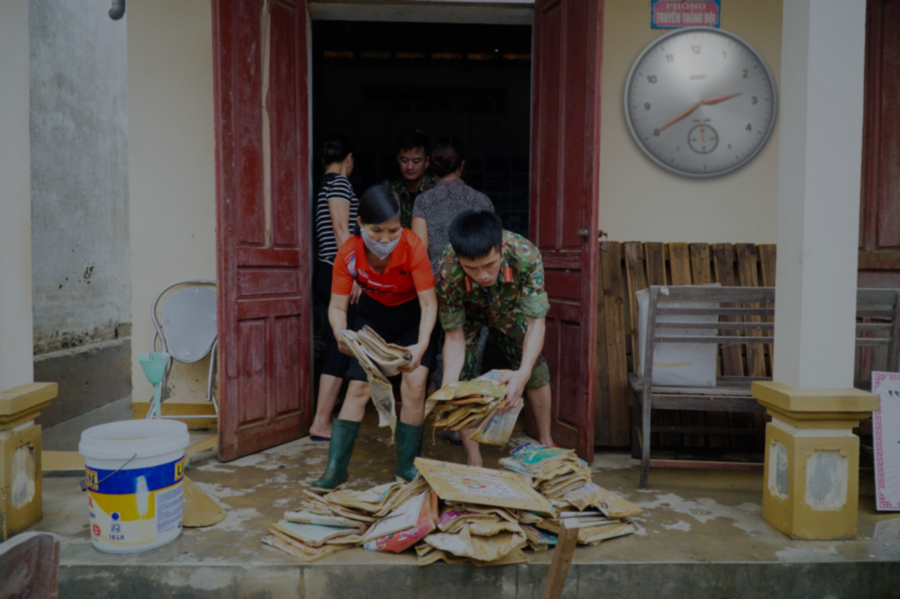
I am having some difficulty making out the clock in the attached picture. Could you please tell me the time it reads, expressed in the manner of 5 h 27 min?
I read 2 h 40 min
